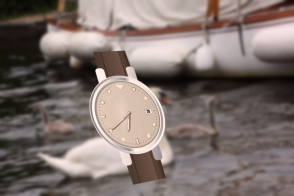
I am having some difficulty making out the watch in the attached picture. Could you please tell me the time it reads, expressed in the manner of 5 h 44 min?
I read 6 h 40 min
